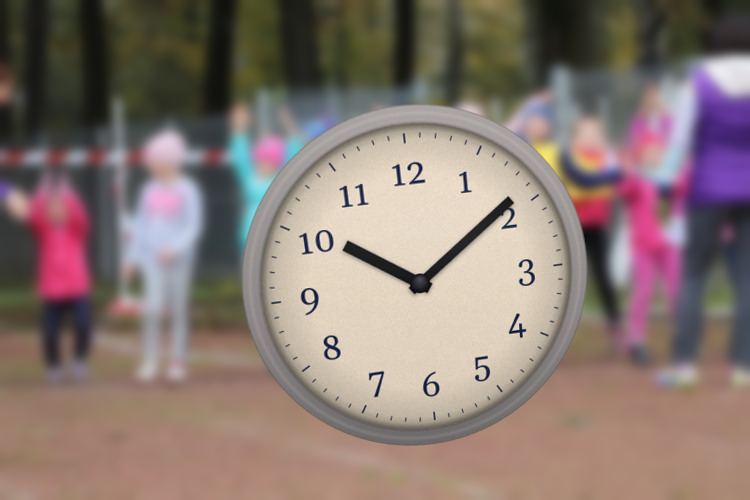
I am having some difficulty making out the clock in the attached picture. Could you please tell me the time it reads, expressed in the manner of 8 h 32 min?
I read 10 h 09 min
